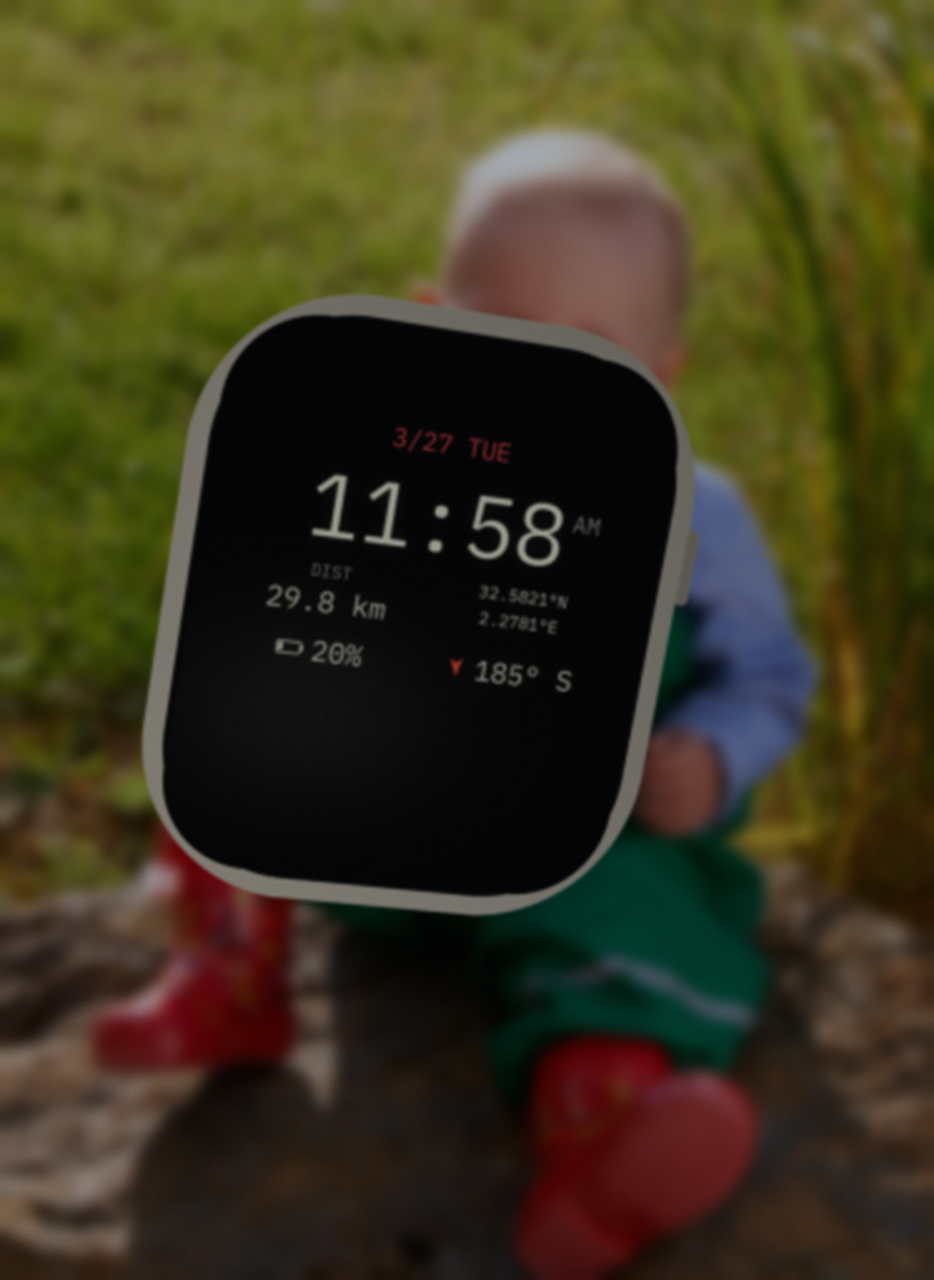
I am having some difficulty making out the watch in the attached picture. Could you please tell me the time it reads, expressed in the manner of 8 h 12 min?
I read 11 h 58 min
